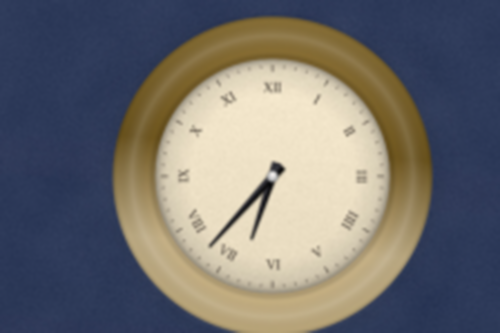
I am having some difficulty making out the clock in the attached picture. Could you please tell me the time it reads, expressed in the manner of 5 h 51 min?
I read 6 h 37 min
